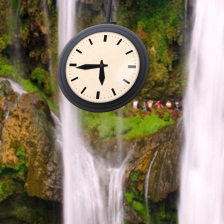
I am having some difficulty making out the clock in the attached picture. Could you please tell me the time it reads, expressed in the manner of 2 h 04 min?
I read 5 h 44 min
